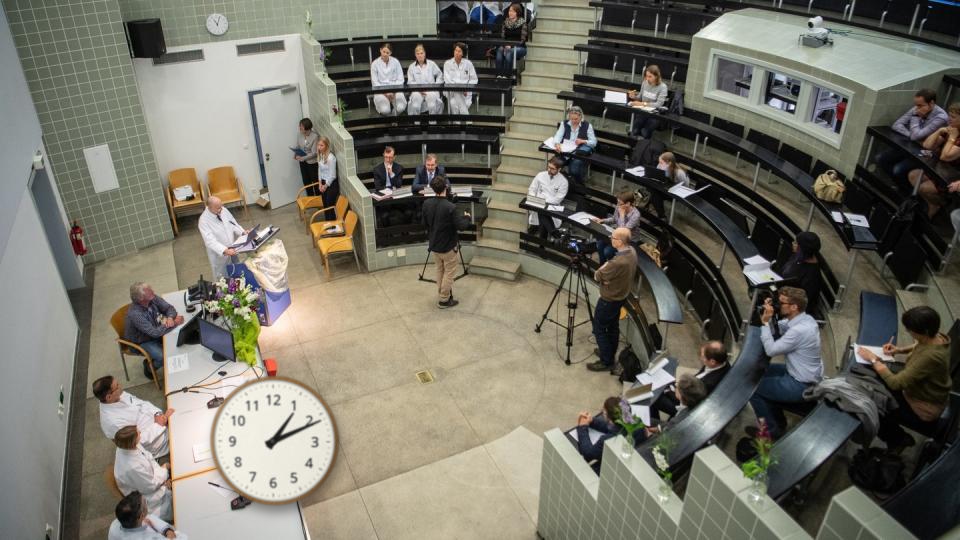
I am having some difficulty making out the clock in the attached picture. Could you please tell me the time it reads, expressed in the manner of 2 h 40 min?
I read 1 h 11 min
